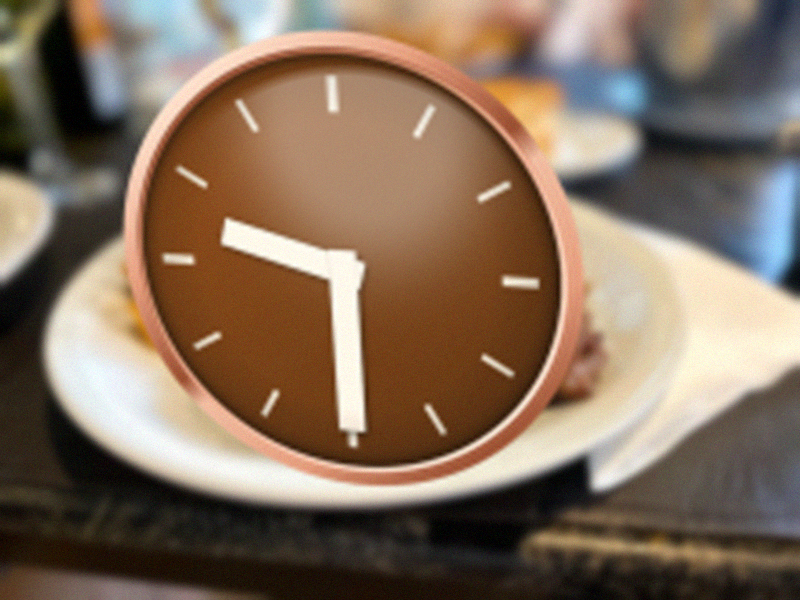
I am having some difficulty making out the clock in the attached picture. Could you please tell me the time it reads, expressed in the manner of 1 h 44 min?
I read 9 h 30 min
